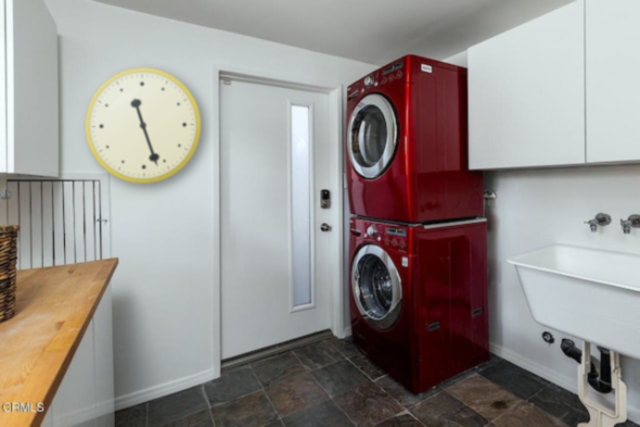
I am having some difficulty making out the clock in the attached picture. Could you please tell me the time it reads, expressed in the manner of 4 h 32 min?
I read 11 h 27 min
